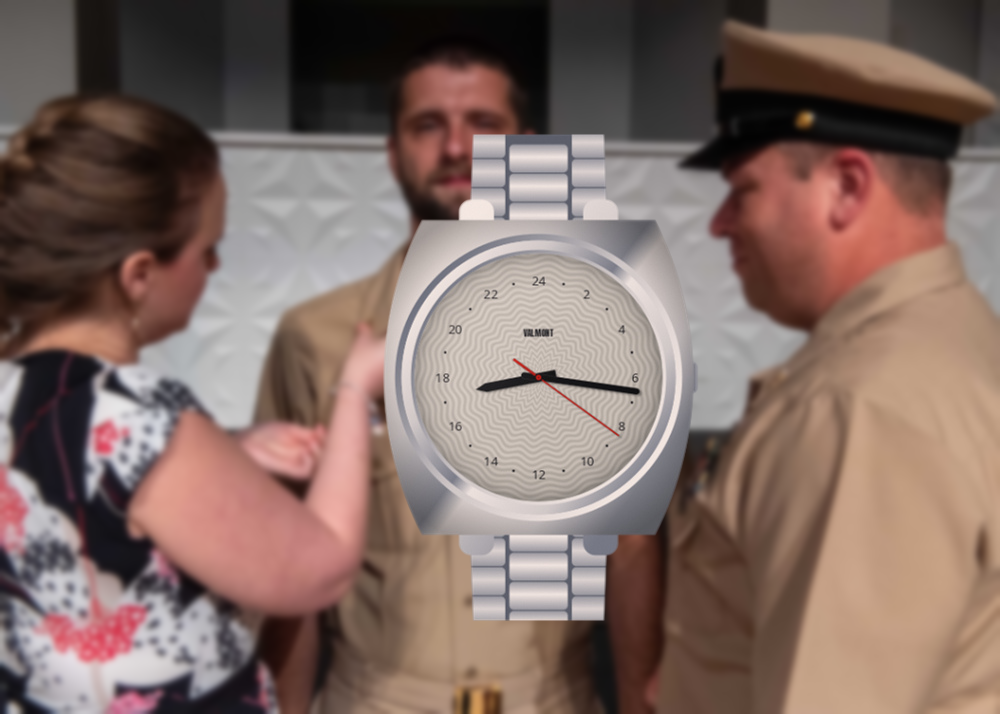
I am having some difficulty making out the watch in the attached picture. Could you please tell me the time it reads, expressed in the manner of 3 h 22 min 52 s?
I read 17 h 16 min 21 s
